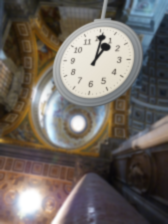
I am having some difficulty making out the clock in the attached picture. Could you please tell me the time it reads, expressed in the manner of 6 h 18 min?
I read 1 h 01 min
